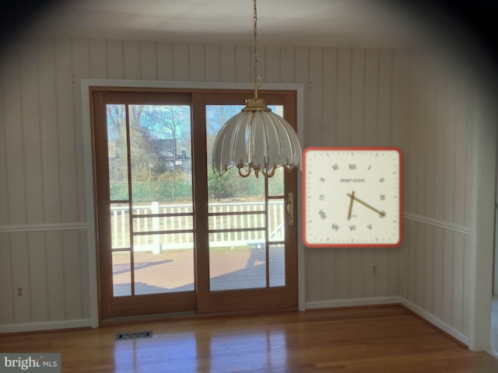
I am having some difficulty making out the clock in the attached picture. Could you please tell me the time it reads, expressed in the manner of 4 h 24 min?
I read 6 h 20 min
